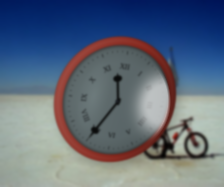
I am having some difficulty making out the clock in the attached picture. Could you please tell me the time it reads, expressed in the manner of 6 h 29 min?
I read 11 h 35 min
